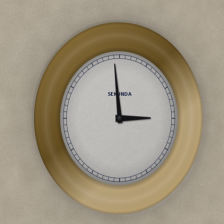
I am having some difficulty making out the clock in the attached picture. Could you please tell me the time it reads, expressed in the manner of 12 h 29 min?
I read 2 h 59 min
